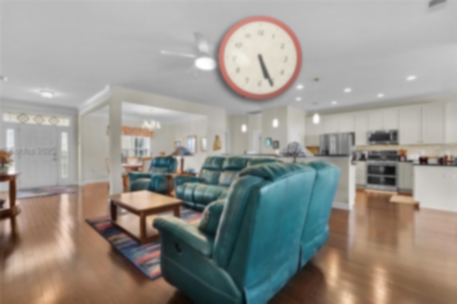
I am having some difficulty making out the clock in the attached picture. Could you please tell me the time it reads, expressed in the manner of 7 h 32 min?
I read 5 h 26 min
